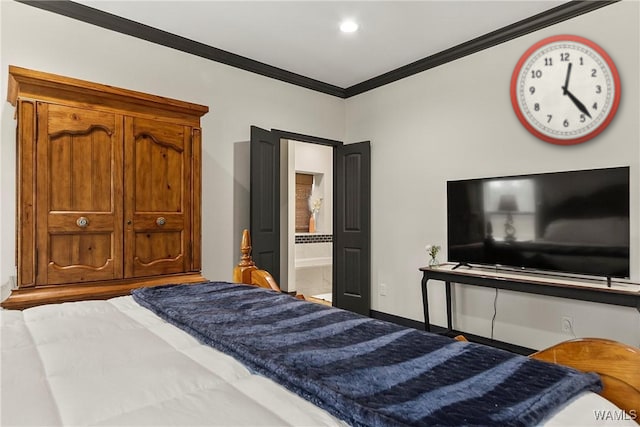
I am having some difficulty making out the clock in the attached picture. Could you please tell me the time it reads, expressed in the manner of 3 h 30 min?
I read 12 h 23 min
